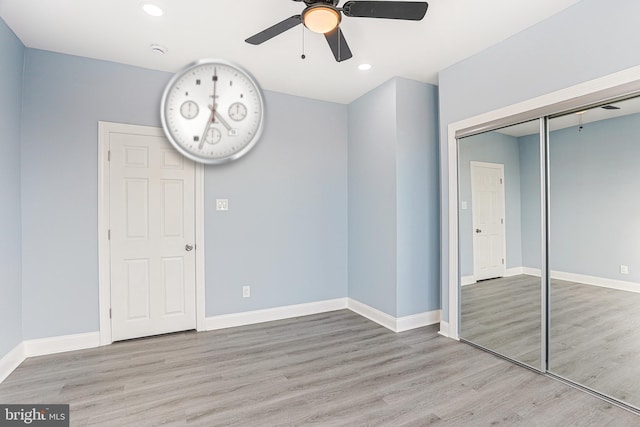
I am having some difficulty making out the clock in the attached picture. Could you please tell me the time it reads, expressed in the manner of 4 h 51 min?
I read 4 h 33 min
